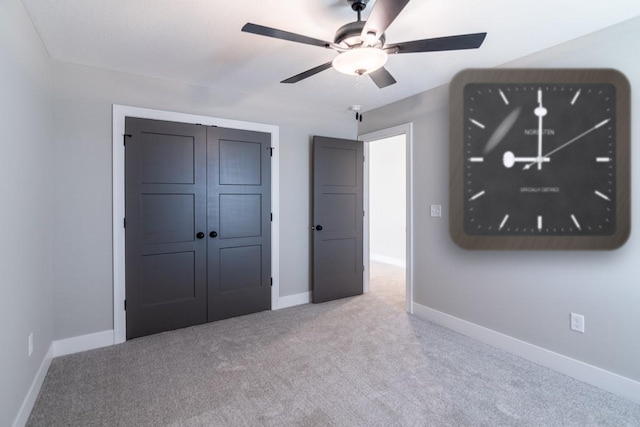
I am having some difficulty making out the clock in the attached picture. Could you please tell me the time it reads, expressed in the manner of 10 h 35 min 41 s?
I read 9 h 00 min 10 s
